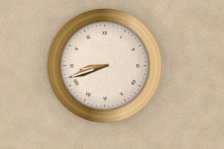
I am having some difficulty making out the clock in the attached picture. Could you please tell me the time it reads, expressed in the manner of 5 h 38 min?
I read 8 h 42 min
